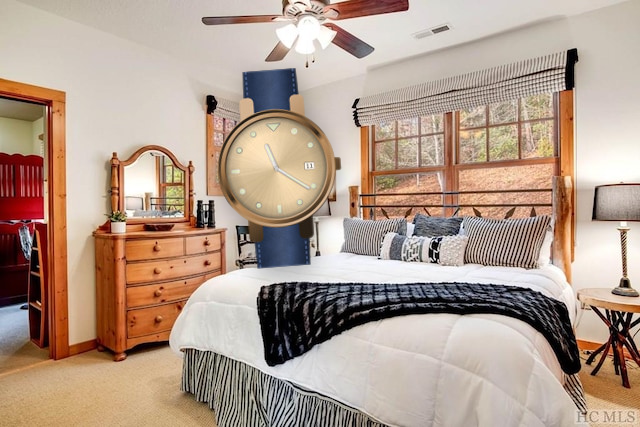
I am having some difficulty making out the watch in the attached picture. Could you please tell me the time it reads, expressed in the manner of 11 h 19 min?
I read 11 h 21 min
